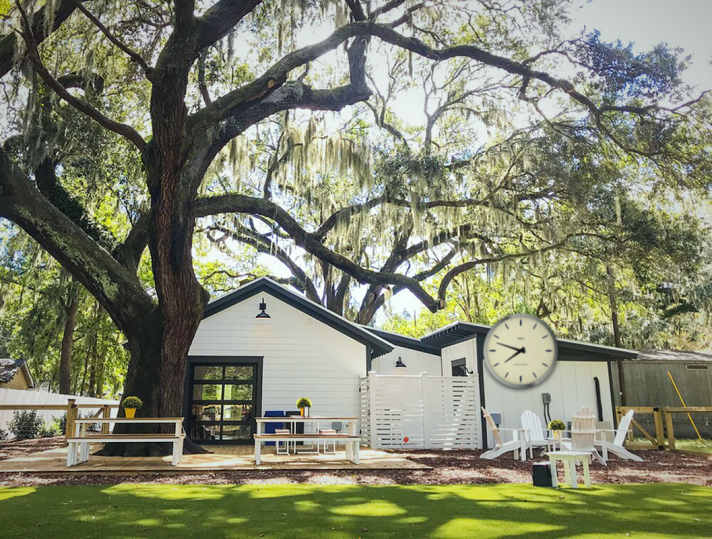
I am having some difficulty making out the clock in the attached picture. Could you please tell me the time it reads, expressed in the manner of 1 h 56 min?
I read 7 h 48 min
